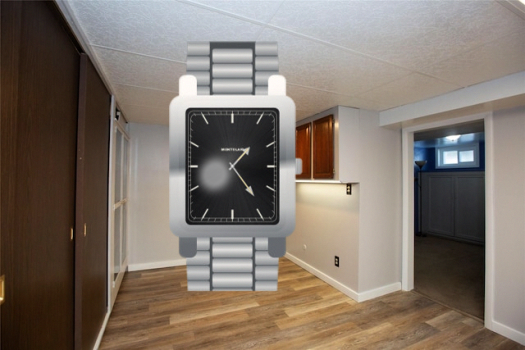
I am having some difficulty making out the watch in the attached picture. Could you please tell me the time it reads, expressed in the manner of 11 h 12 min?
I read 1 h 24 min
